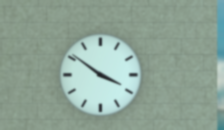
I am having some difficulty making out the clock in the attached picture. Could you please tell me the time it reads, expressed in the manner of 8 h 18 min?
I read 3 h 51 min
